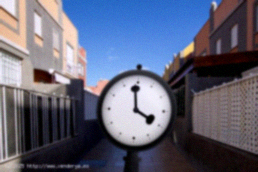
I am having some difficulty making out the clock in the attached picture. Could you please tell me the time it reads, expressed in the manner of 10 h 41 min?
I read 3 h 59 min
